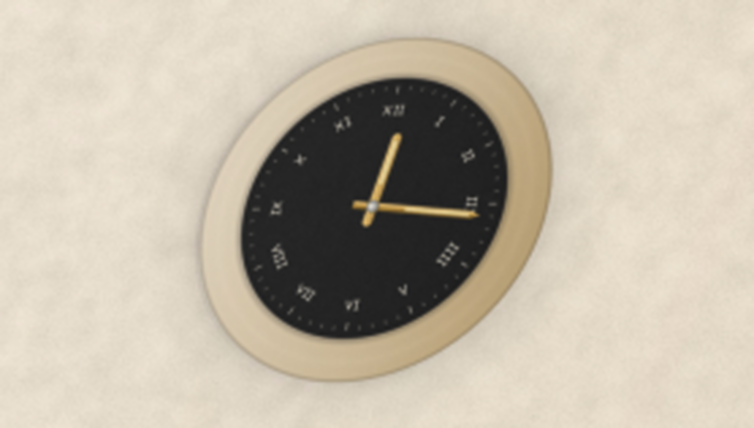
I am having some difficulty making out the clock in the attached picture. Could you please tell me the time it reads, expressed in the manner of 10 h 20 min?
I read 12 h 16 min
